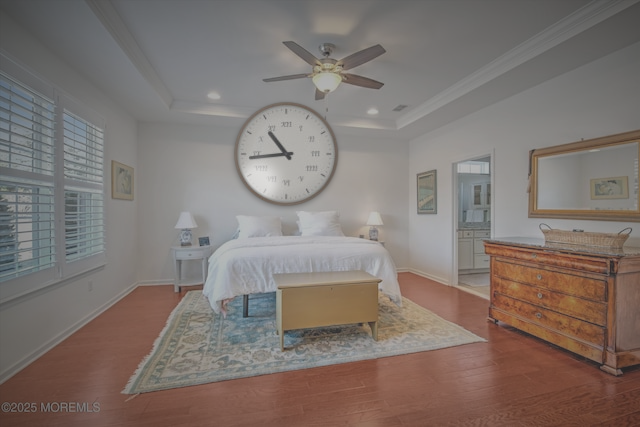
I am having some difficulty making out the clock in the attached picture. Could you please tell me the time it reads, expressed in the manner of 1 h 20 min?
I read 10 h 44 min
